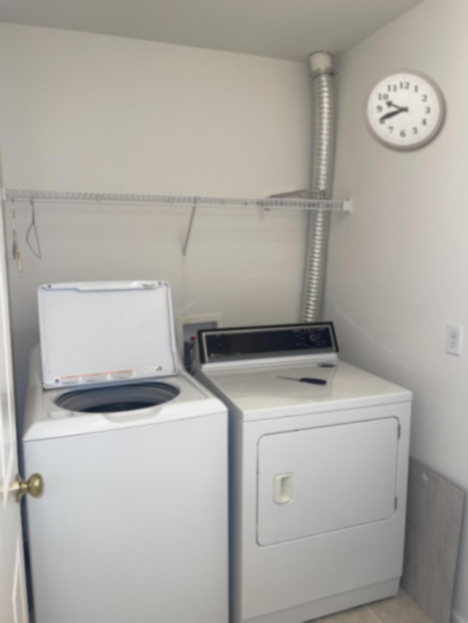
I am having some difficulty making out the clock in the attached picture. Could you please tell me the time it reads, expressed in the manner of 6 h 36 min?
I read 9 h 41 min
